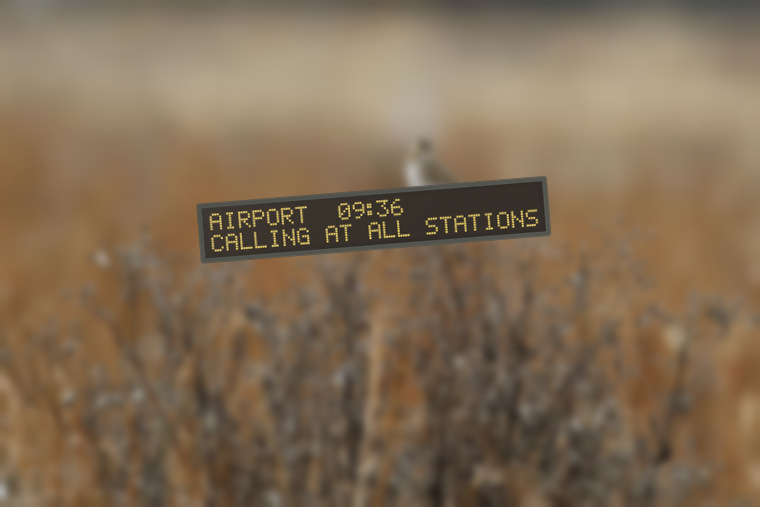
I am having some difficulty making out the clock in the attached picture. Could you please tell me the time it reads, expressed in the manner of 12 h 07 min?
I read 9 h 36 min
